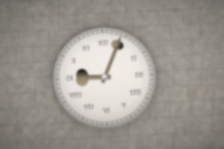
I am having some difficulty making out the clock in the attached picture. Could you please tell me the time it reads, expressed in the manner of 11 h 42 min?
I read 9 h 04 min
